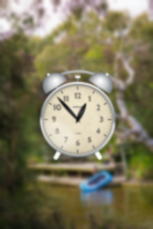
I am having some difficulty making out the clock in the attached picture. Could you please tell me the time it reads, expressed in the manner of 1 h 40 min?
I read 12 h 53 min
